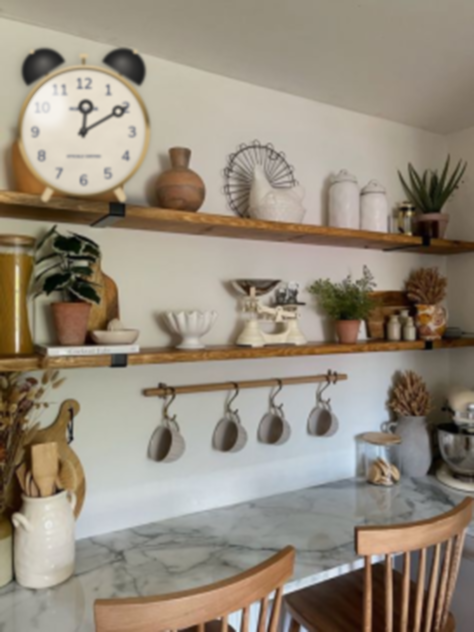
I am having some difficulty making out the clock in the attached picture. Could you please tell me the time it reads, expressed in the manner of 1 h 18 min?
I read 12 h 10 min
